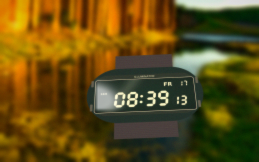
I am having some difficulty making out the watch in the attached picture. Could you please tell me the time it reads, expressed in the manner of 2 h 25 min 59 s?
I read 8 h 39 min 13 s
